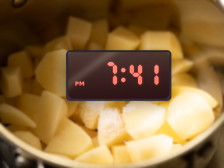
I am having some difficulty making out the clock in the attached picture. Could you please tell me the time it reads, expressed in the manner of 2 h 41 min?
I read 7 h 41 min
